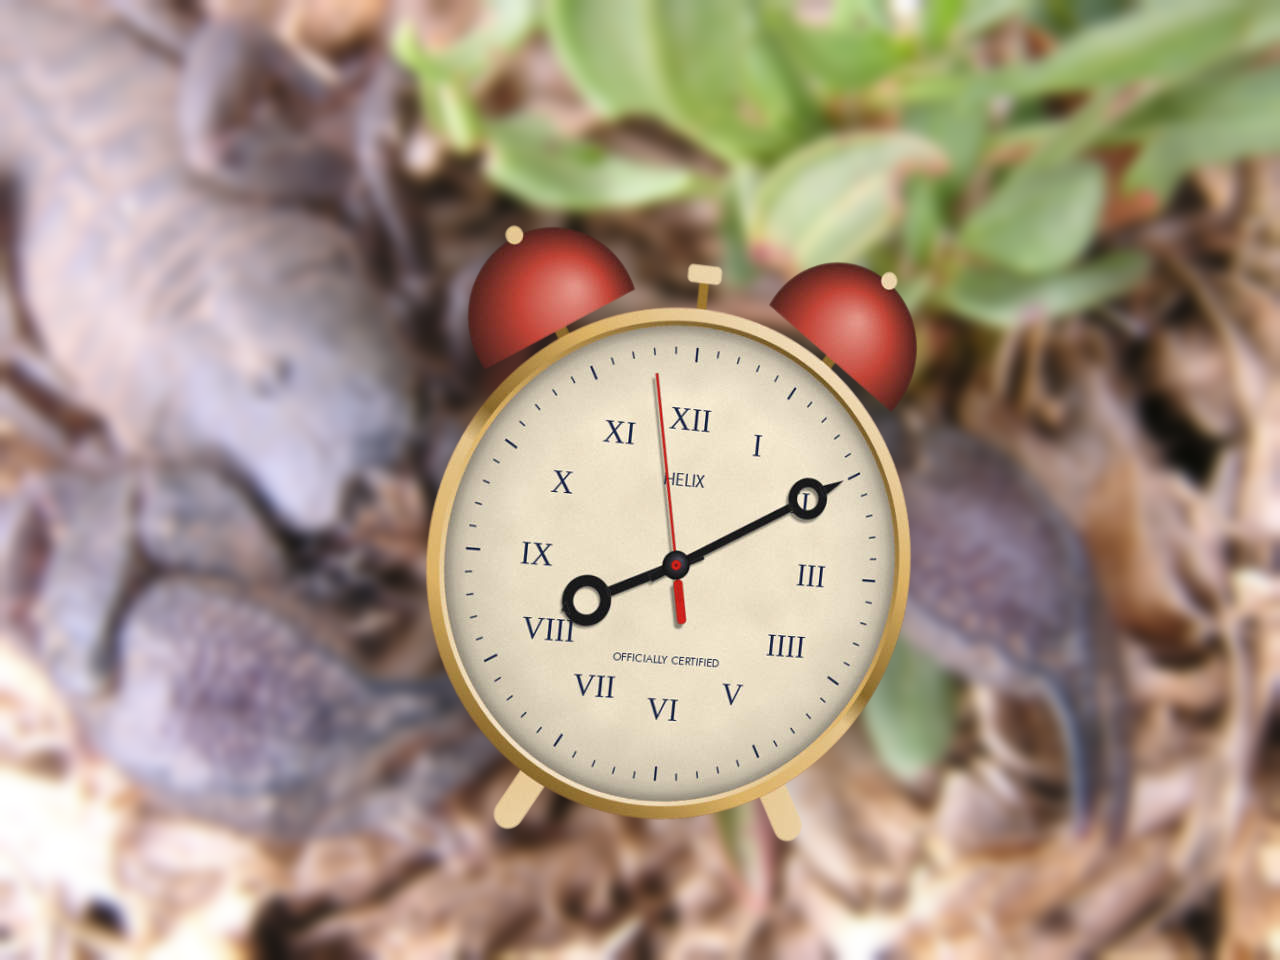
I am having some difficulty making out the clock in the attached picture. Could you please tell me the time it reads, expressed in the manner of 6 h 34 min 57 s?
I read 8 h 09 min 58 s
